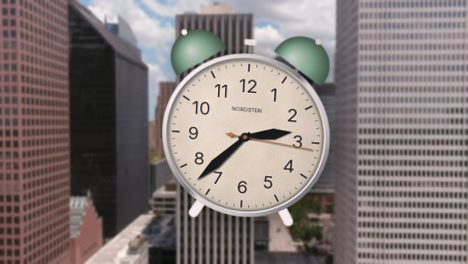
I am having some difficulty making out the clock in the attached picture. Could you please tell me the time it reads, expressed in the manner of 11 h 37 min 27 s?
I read 2 h 37 min 16 s
